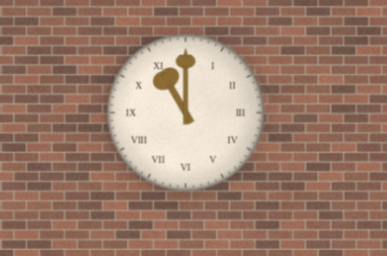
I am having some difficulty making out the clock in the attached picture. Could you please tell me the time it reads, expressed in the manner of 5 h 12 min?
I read 11 h 00 min
